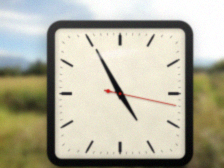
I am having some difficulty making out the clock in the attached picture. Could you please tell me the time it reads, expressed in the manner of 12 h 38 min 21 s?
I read 4 h 55 min 17 s
